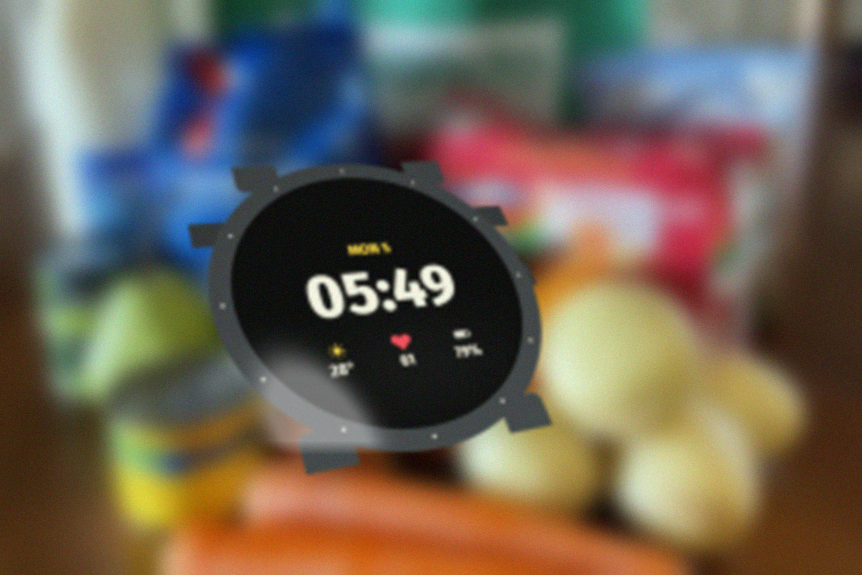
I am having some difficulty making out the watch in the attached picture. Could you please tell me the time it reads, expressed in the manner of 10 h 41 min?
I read 5 h 49 min
